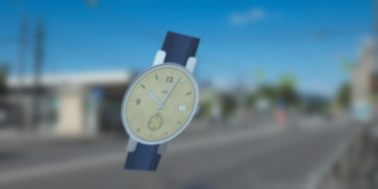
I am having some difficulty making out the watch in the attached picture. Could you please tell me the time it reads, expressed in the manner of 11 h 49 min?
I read 10 h 03 min
